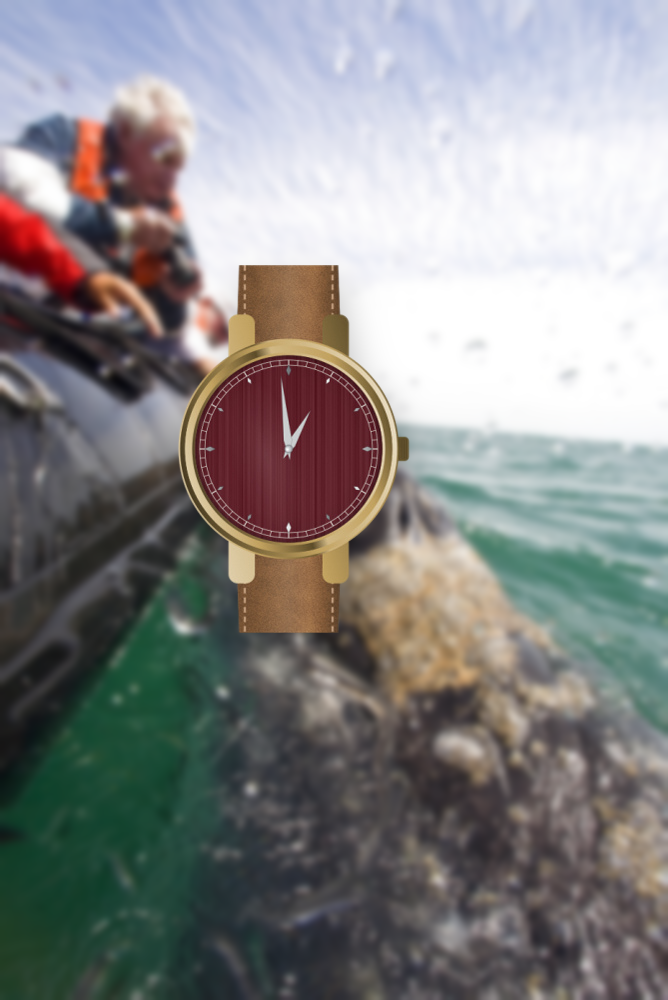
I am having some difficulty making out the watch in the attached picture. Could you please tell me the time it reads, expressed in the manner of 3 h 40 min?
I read 12 h 59 min
